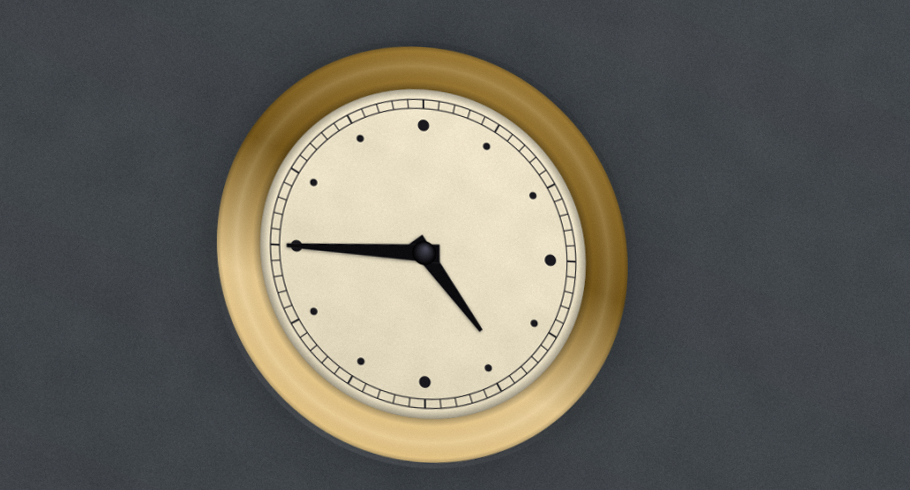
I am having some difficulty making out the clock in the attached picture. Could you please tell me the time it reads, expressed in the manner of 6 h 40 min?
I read 4 h 45 min
